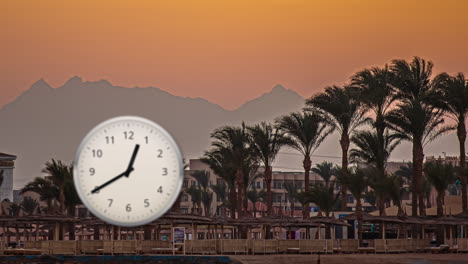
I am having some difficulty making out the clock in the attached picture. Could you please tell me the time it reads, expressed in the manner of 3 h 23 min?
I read 12 h 40 min
